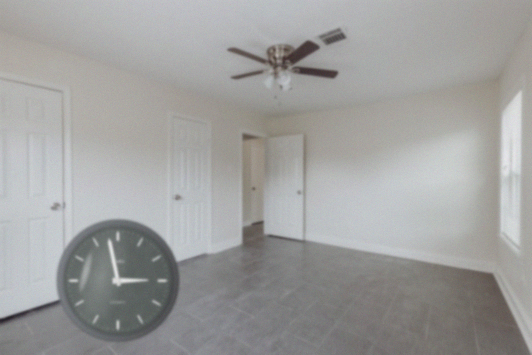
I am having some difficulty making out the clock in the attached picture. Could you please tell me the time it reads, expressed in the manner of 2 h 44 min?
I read 2 h 58 min
